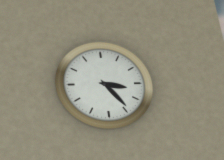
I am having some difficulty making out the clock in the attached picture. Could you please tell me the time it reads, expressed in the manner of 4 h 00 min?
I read 3 h 24 min
